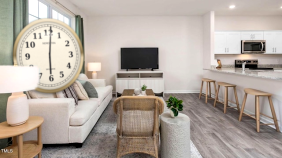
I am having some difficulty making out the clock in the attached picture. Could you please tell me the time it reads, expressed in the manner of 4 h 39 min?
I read 6 h 01 min
